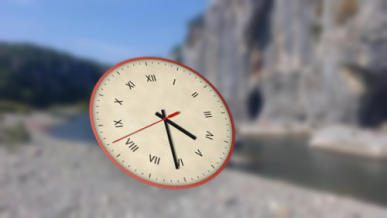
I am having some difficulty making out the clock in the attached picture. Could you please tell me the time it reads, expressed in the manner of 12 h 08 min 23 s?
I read 4 h 30 min 42 s
